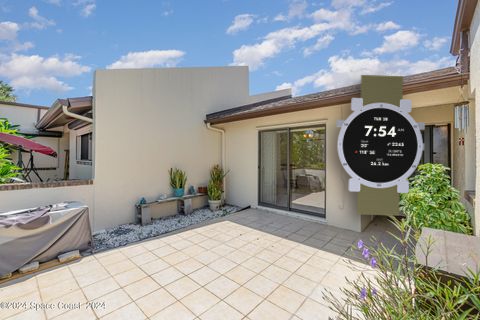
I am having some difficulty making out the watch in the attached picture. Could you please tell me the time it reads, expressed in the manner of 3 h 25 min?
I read 7 h 54 min
